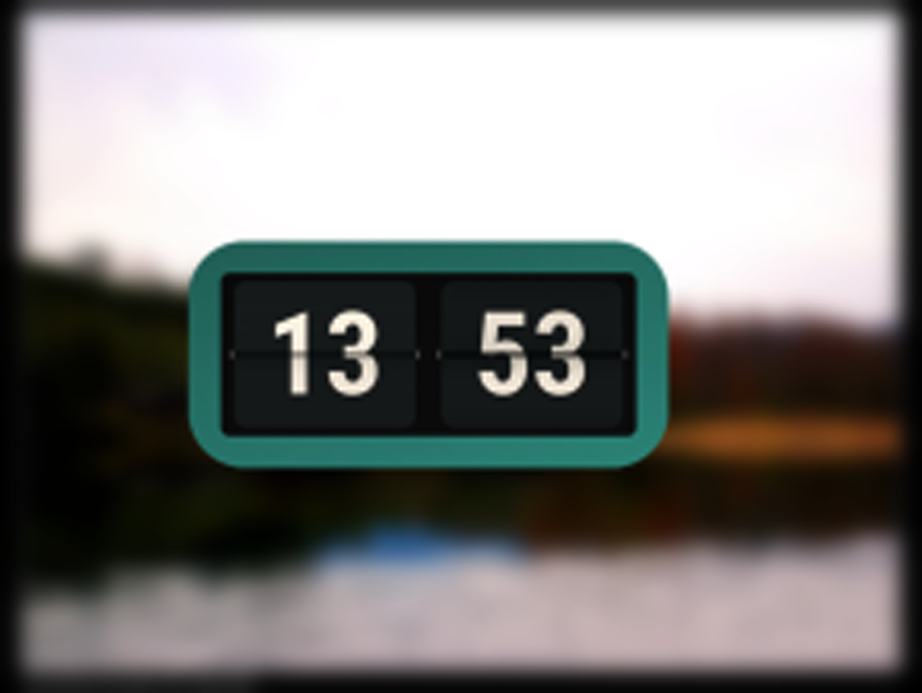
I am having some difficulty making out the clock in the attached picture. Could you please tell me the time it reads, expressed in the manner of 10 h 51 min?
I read 13 h 53 min
